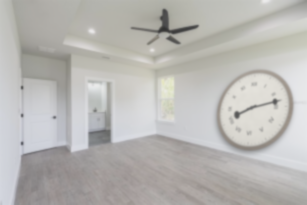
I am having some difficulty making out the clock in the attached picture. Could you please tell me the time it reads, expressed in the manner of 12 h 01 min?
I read 8 h 13 min
